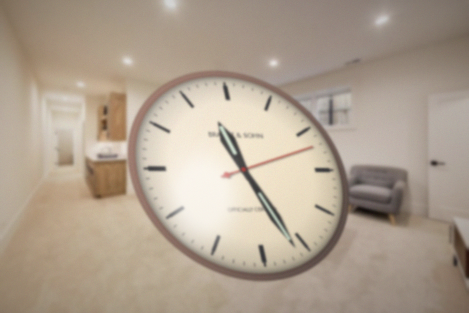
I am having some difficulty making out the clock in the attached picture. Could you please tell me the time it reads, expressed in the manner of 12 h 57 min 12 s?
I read 11 h 26 min 12 s
